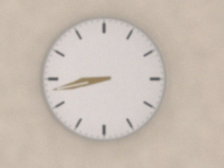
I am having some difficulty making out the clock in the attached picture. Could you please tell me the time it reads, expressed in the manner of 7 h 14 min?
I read 8 h 43 min
